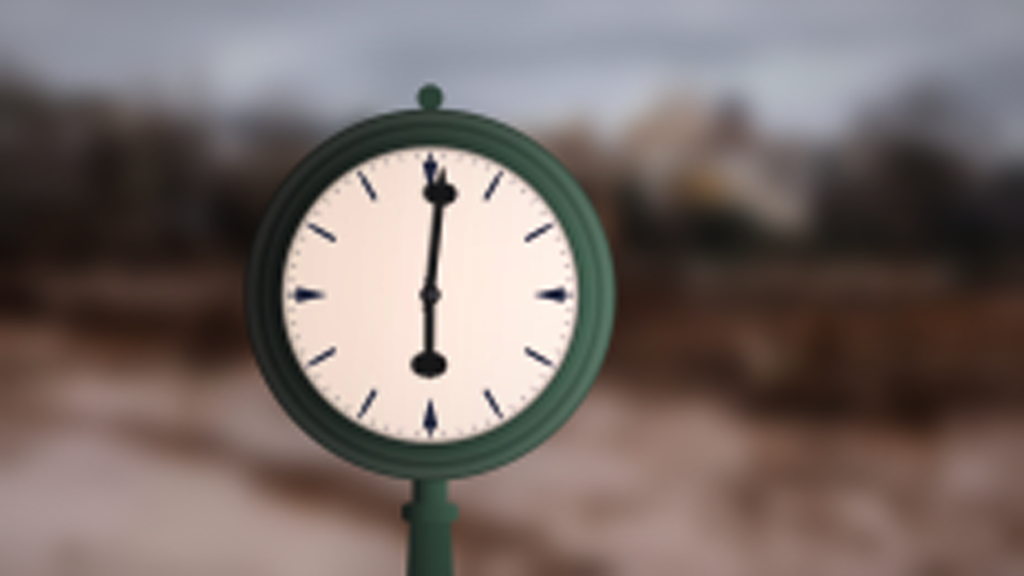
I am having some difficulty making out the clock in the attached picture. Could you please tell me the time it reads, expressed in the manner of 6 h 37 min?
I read 6 h 01 min
